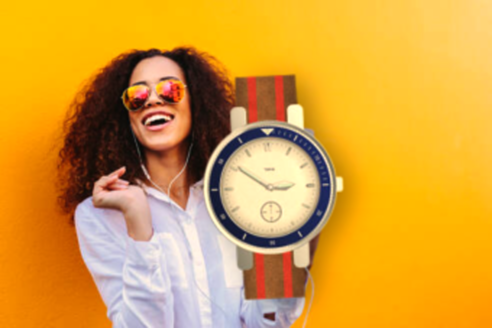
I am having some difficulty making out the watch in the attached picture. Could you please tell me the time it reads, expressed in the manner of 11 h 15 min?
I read 2 h 51 min
